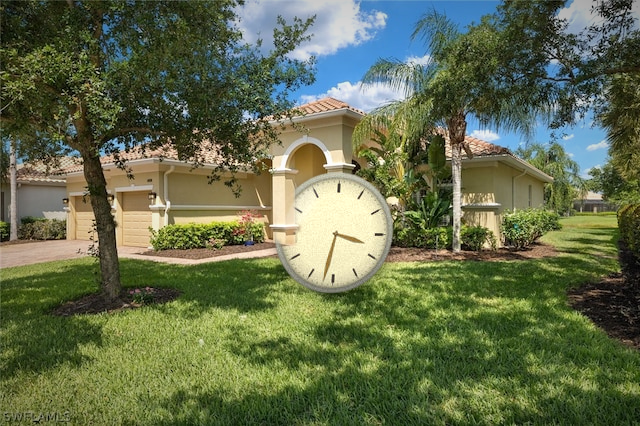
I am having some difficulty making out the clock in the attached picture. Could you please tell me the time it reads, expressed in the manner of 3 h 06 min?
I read 3 h 32 min
